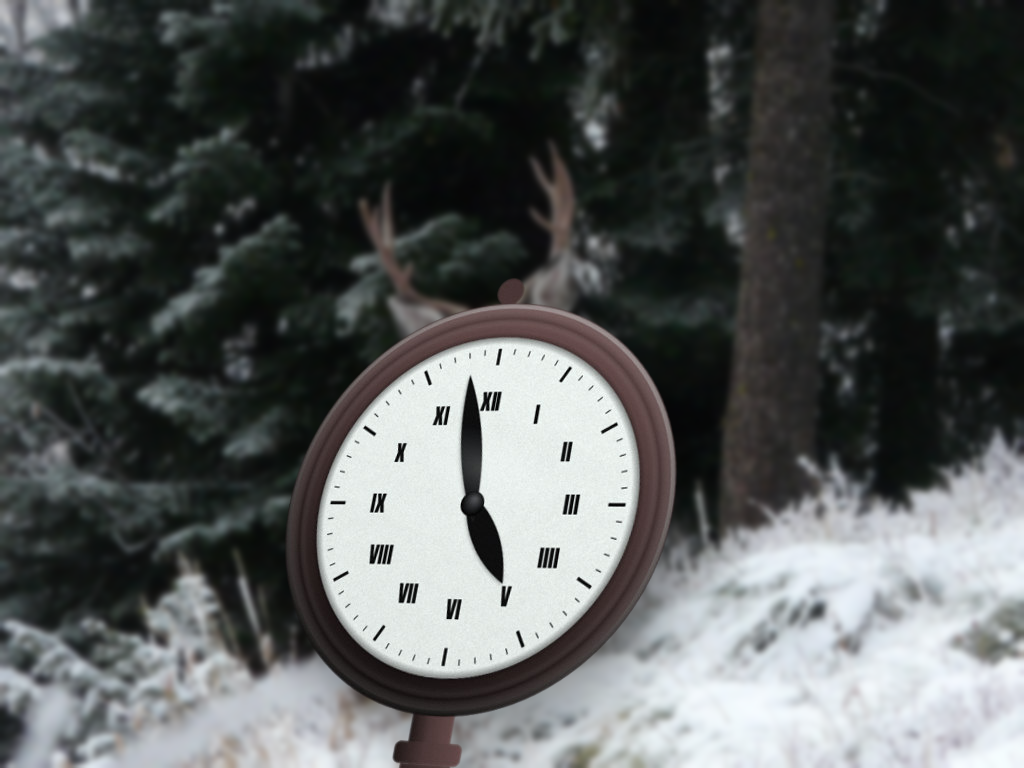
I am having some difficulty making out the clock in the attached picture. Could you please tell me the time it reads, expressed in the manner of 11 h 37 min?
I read 4 h 58 min
